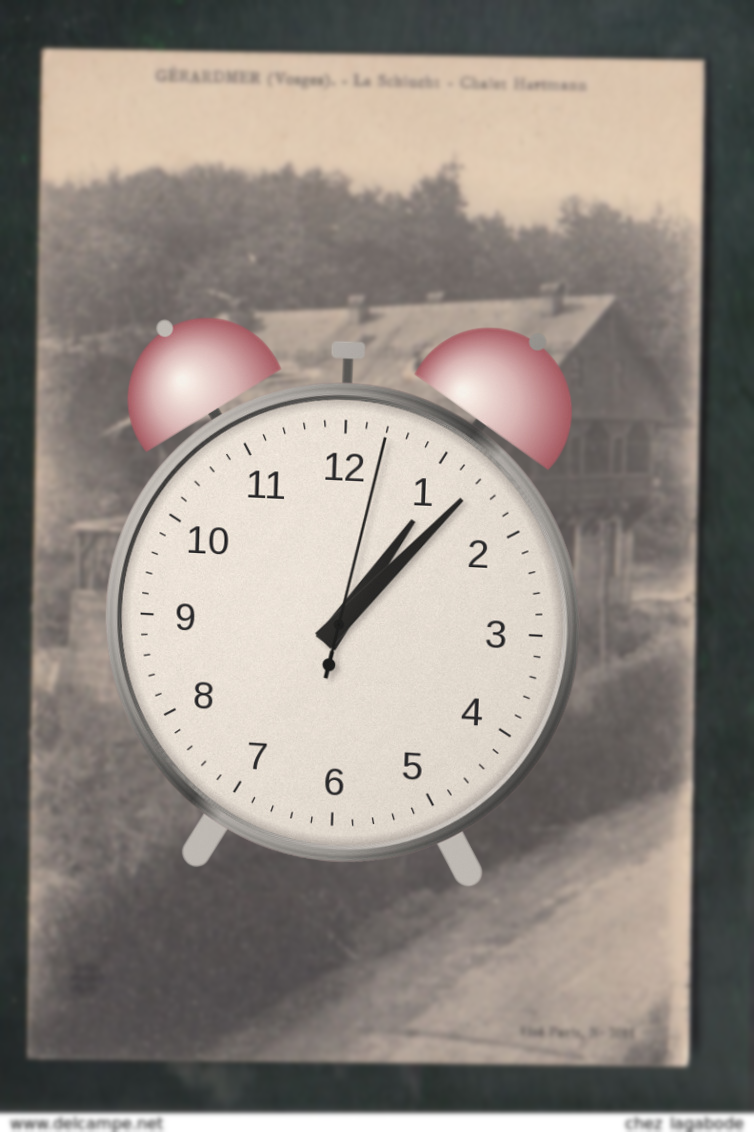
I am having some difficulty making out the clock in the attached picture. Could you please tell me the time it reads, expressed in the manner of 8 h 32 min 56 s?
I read 1 h 07 min 02 s
